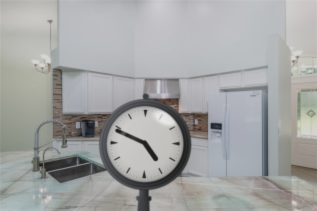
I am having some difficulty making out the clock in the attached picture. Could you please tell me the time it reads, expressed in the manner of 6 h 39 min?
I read 4 h 49 min
